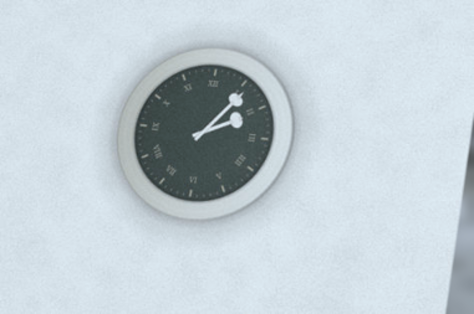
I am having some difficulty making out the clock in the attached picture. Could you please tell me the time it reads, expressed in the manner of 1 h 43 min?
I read 2 h 06 min
